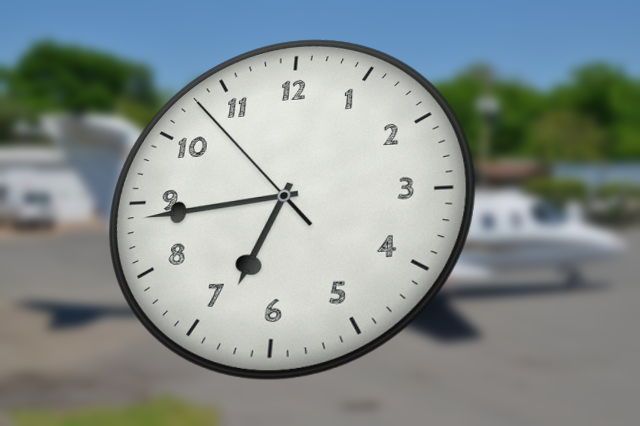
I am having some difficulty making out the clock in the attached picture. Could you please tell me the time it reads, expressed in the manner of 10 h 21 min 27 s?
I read 6 h 43 min 53 s
